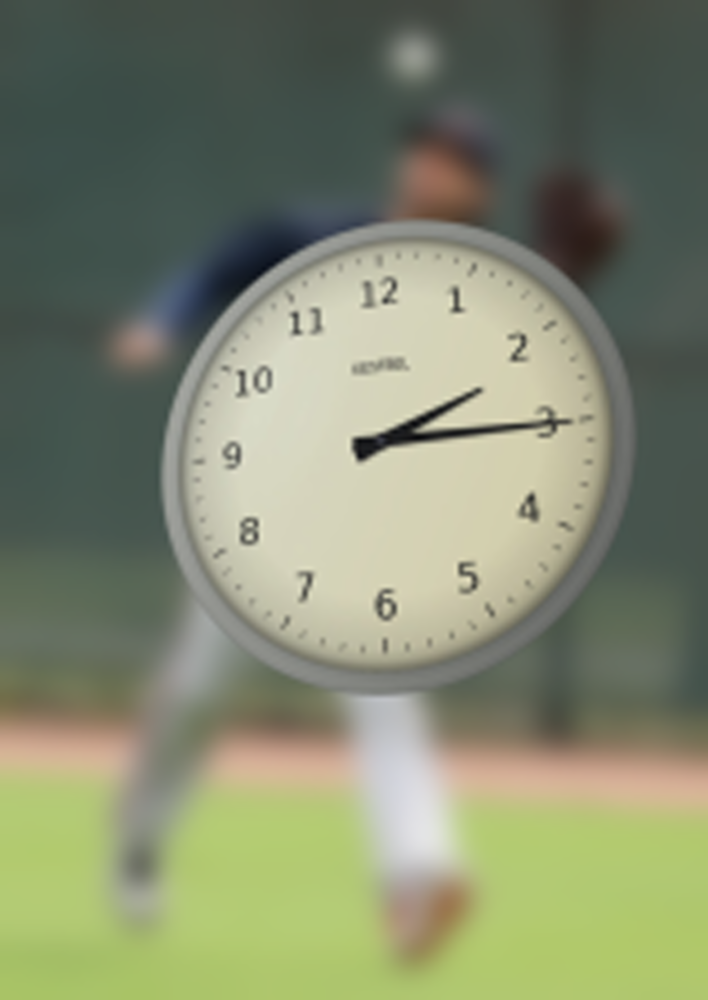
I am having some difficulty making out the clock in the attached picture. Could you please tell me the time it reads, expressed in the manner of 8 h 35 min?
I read 2 h 15 min
